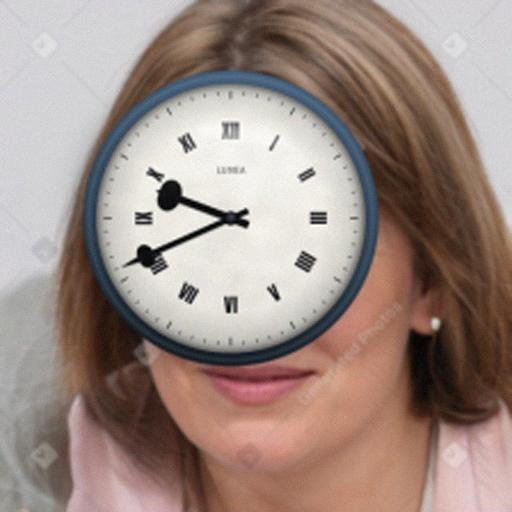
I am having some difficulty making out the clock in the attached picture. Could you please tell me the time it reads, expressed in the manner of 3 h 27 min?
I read 9 h 41 min
